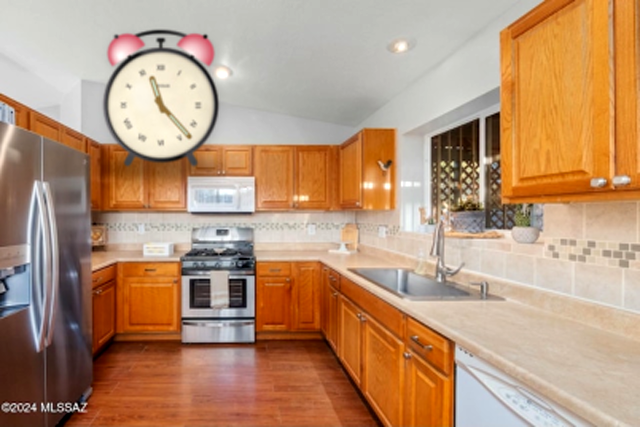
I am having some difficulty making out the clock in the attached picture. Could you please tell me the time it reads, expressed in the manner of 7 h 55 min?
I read 11 h 23 min
